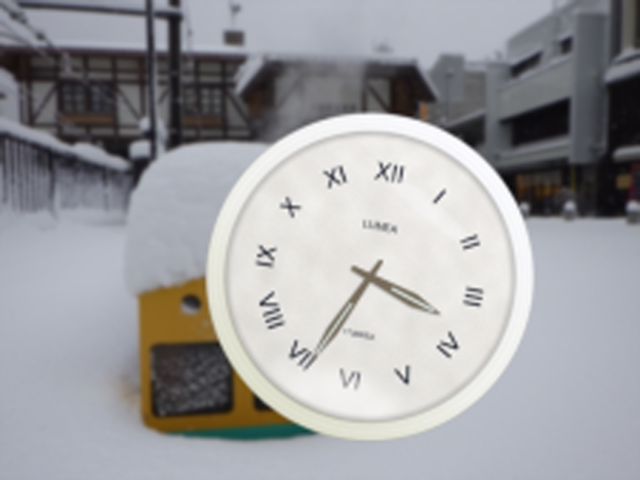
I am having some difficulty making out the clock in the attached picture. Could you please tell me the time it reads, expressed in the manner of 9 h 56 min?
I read 3 h 34 min
